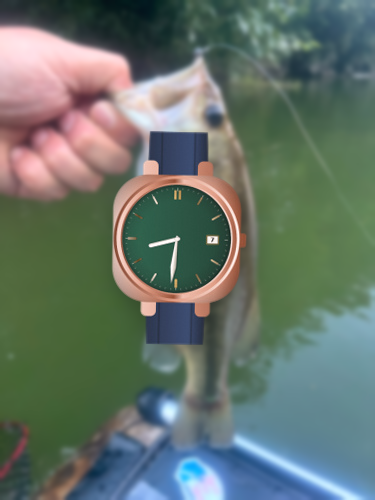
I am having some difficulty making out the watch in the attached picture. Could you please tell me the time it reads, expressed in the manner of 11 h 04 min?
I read 8 h 31 min
